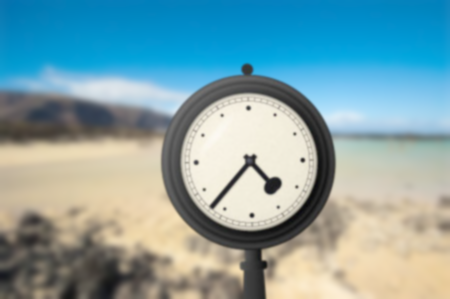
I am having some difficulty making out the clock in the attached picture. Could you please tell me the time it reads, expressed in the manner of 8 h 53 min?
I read 4 h 37 min
